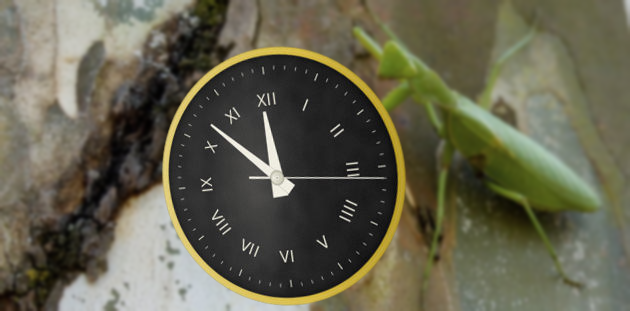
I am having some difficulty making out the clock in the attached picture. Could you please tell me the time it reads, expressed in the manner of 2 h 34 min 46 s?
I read 11 h 52 min 16 s
